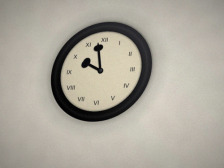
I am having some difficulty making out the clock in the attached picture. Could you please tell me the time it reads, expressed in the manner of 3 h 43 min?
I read 9 h 58 min
